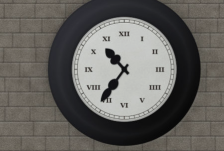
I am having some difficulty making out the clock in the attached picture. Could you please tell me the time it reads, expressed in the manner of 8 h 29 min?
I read 10 h 36 min
